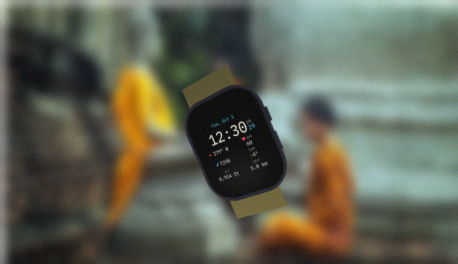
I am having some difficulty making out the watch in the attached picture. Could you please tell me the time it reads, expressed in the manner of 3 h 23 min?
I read 12 h 30 min
